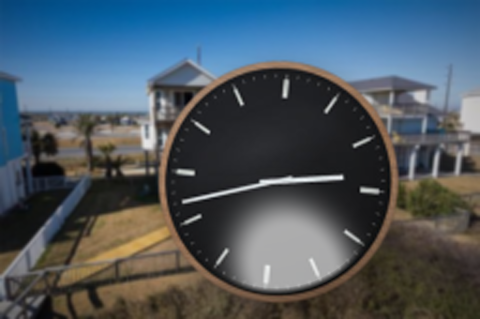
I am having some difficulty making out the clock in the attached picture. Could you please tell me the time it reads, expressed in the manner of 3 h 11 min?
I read 2 h 42 min
